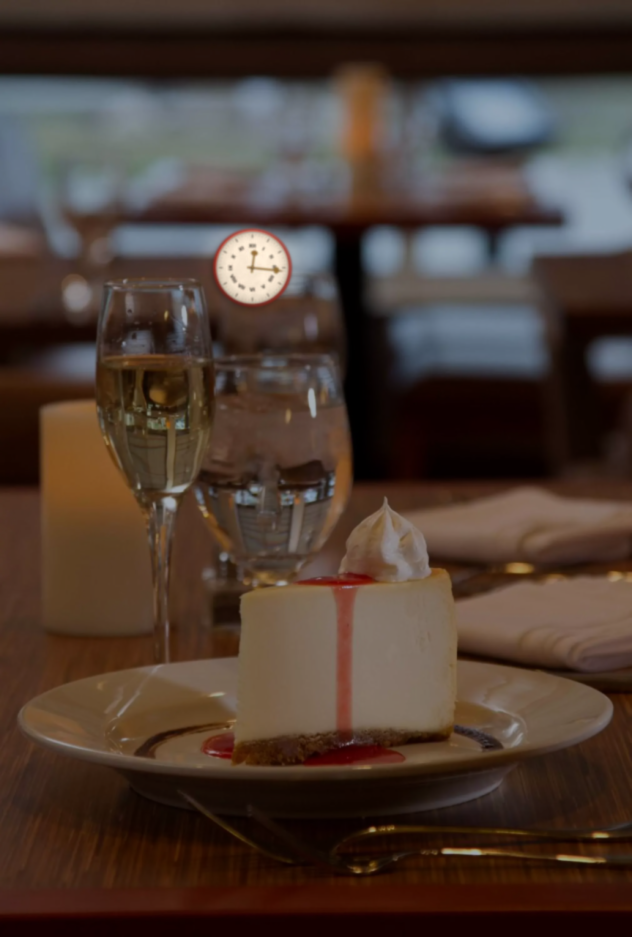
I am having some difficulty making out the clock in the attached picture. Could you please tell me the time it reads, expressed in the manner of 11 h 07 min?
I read 12 h 16 min
